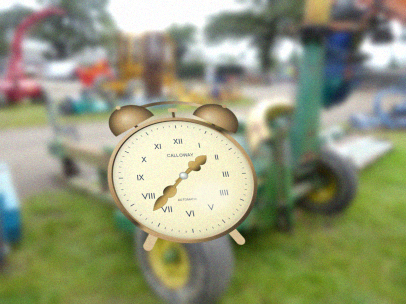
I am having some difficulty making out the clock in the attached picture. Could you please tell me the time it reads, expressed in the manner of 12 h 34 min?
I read 1 h 37 min
